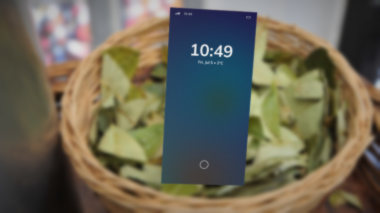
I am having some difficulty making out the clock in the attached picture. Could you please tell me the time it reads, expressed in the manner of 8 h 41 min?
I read 10 h 49 min
